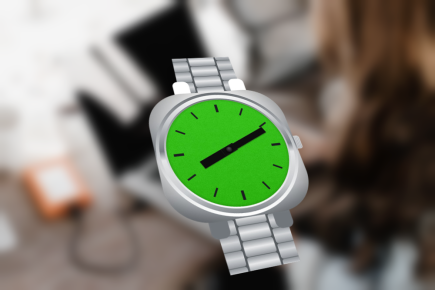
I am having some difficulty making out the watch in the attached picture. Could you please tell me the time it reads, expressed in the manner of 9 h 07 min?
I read 8 h 11 min
